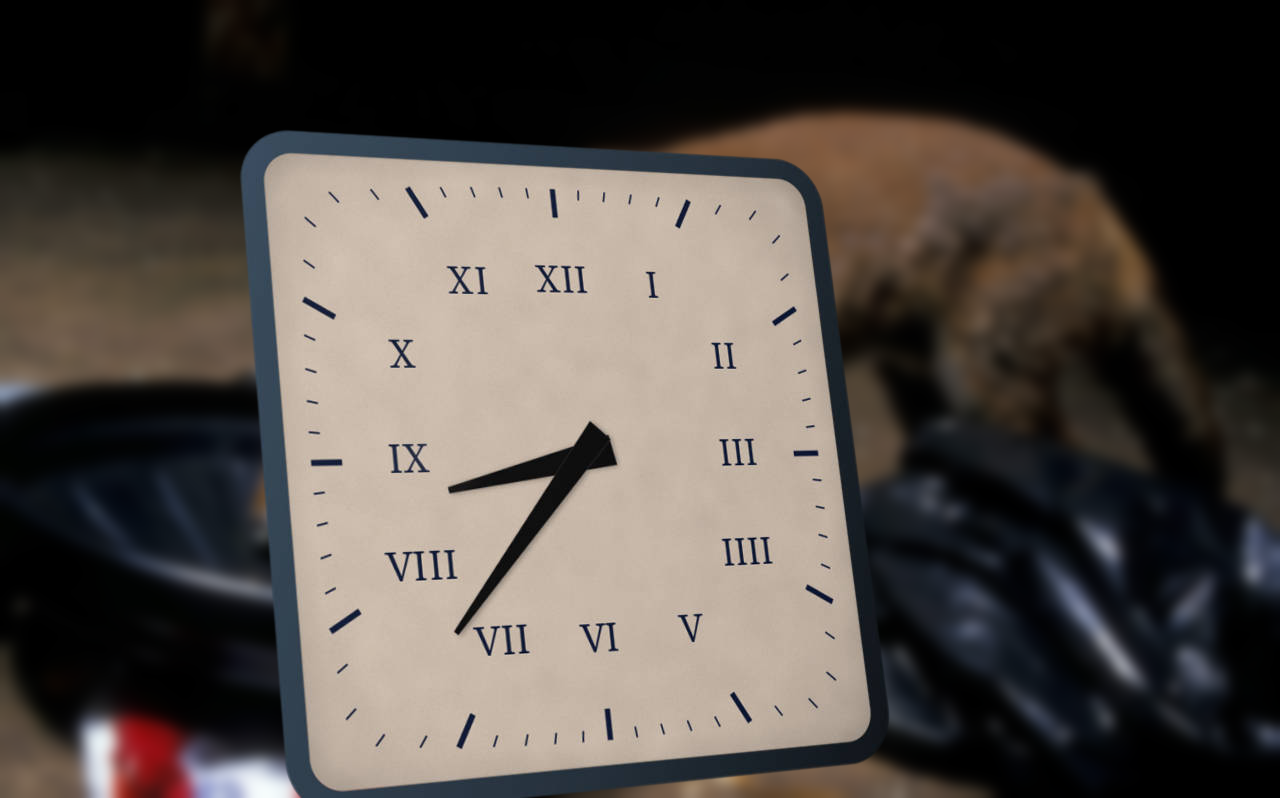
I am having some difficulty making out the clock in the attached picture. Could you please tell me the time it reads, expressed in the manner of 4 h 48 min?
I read 8 h 37 min
